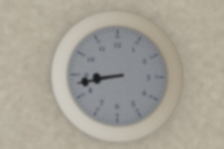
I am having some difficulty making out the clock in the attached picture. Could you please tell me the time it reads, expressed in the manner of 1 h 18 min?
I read 8 h 43 min
